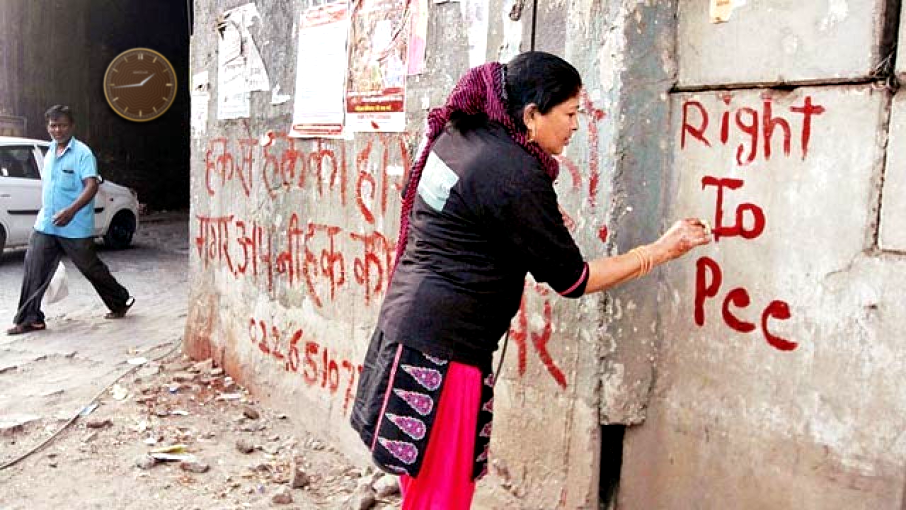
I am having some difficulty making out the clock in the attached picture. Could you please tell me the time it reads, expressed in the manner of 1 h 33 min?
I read 1 h 44 min
